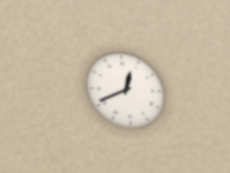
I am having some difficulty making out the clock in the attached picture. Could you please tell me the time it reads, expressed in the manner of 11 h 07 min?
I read 12 h 41 min
